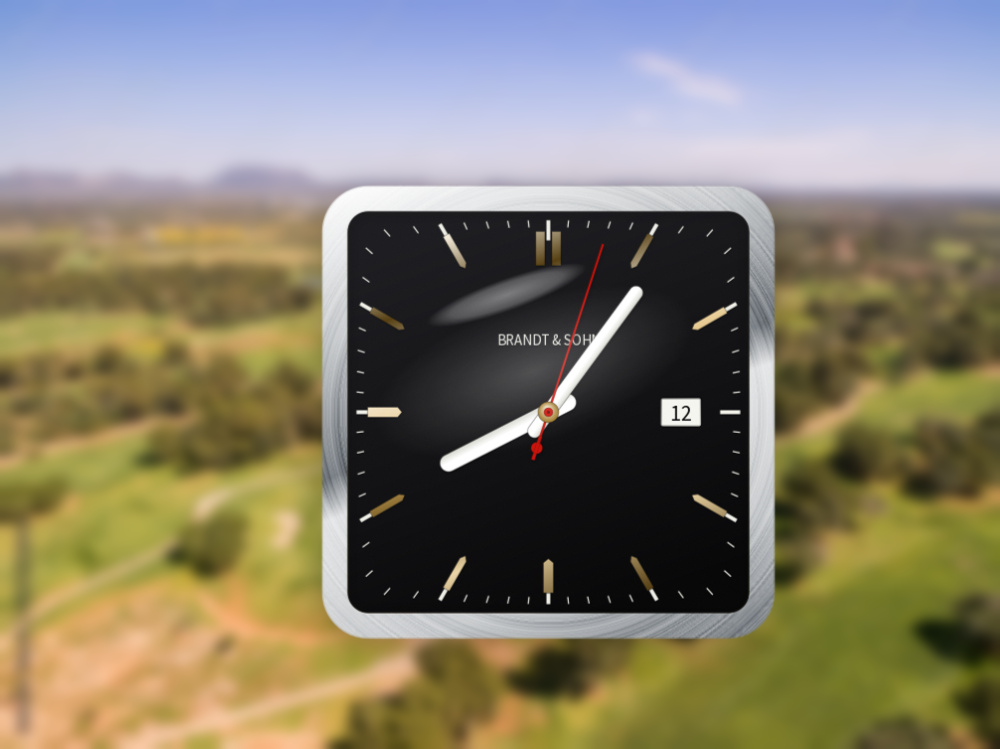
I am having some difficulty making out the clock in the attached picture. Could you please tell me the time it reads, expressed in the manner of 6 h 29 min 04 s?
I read 8 h 06 min 03 s
